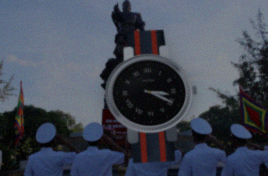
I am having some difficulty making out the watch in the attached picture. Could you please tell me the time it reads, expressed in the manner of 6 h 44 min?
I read 3 h 20 min
